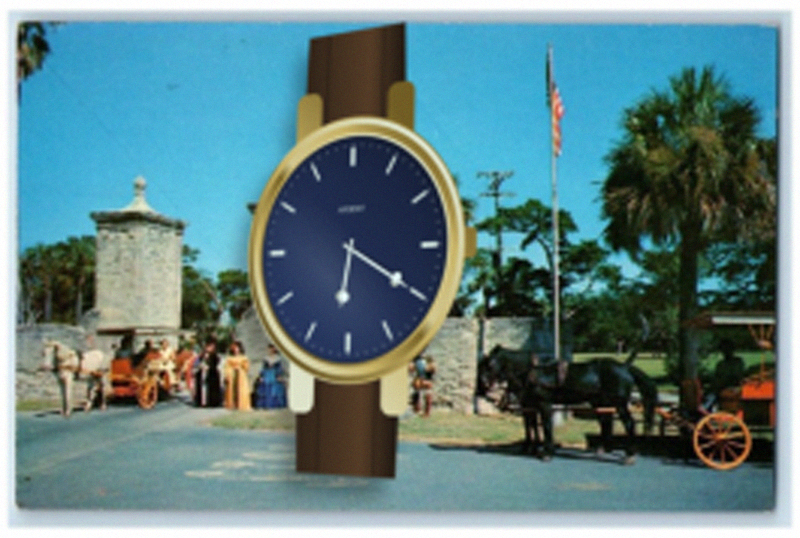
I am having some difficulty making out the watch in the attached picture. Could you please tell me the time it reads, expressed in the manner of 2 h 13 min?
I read 6 h 20 min
